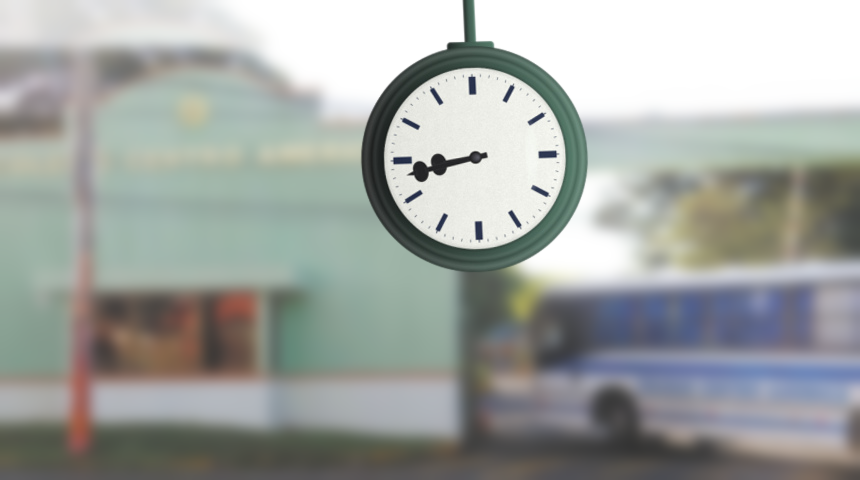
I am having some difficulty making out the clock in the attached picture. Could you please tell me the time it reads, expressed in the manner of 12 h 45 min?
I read 8 h 43 min
